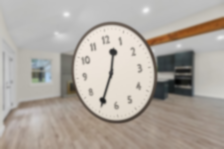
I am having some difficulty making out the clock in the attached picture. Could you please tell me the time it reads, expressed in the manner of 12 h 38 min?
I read 12 h 35 min
